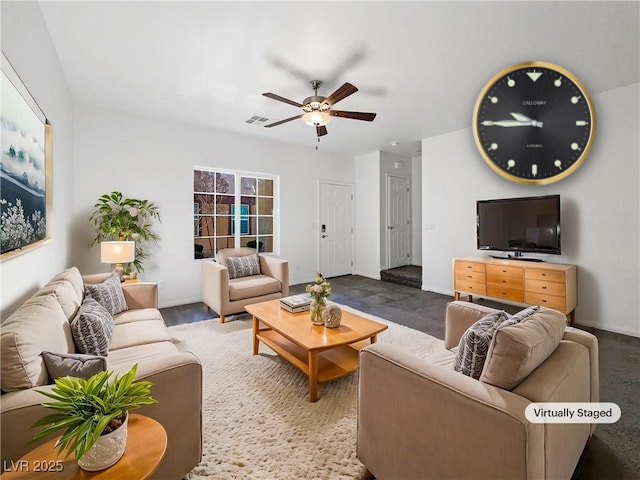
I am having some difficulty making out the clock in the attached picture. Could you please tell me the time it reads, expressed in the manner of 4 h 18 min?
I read 9 h 45 min
